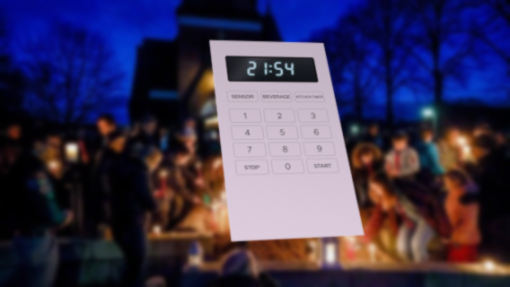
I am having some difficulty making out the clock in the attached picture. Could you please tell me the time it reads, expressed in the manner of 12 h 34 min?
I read 21 h 54 min
